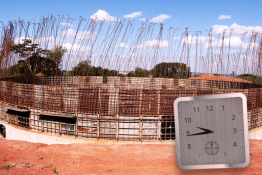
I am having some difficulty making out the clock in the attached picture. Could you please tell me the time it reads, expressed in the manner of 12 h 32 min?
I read 9 h 44 min
